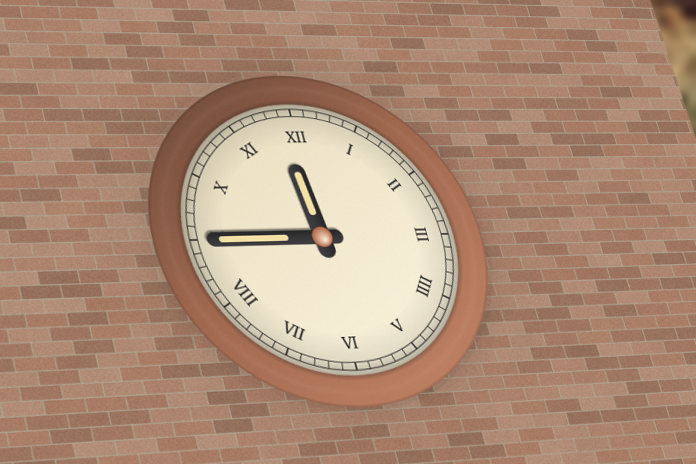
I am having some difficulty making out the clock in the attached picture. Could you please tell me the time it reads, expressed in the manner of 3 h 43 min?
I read 11 h 45 min
